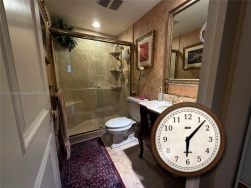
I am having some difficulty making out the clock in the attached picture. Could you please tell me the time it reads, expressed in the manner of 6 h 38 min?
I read 6 h 07 min
